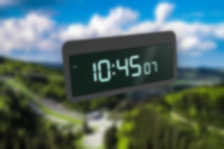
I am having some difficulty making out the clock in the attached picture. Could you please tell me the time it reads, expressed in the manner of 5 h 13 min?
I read 10 h 45 min
